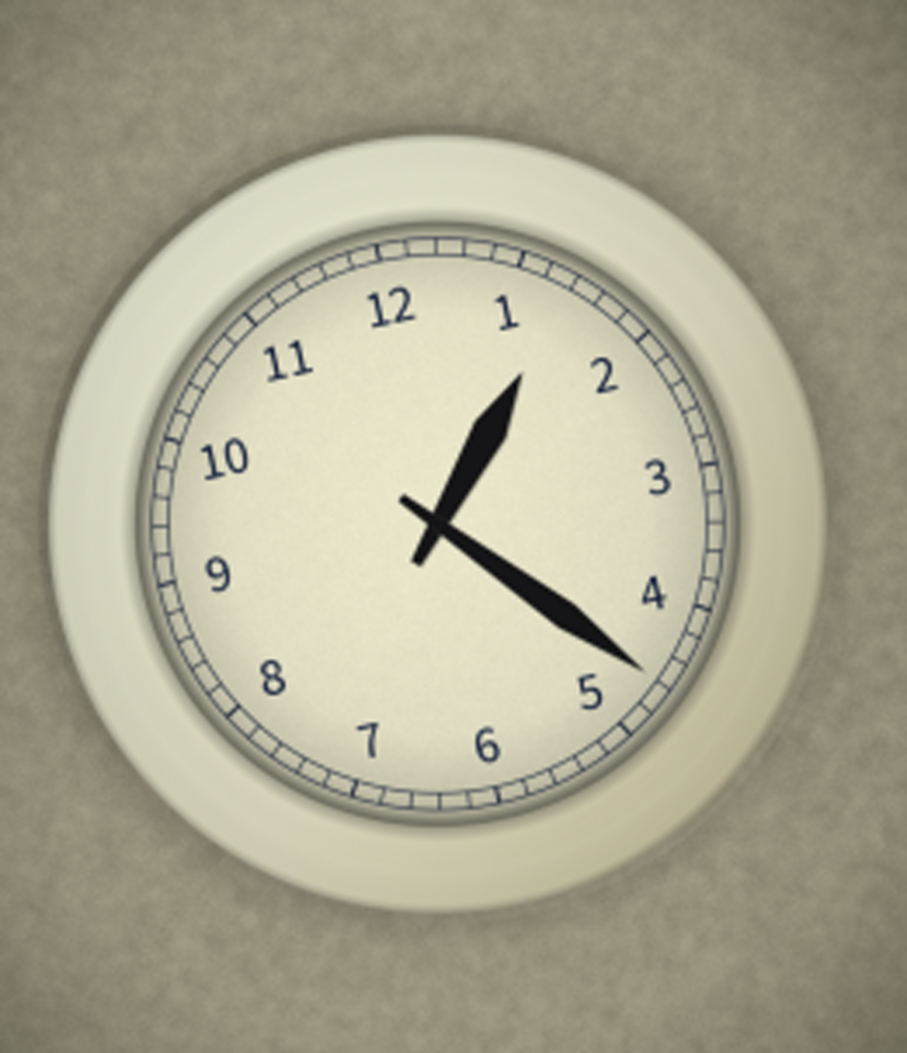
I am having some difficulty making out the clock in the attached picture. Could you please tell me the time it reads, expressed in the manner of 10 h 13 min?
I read 1 h 23 min
